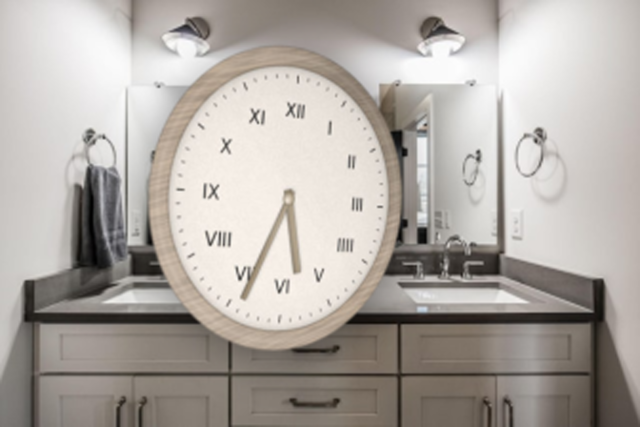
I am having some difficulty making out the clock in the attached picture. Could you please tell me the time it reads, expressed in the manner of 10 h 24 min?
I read 5 h 34 min
